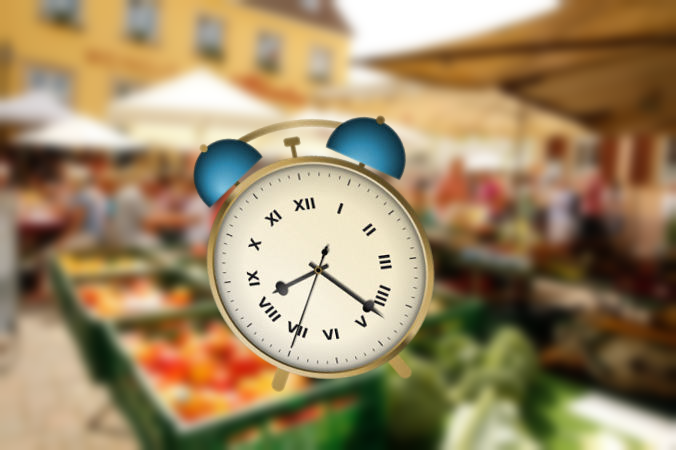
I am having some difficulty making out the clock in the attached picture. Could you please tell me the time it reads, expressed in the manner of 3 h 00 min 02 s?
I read 8 h 22 min 35 s
